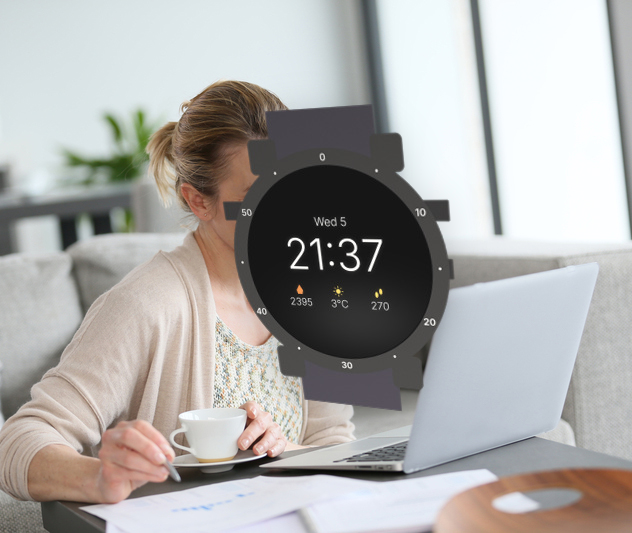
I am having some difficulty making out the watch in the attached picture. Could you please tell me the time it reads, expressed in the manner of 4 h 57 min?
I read 21 h 37 min
